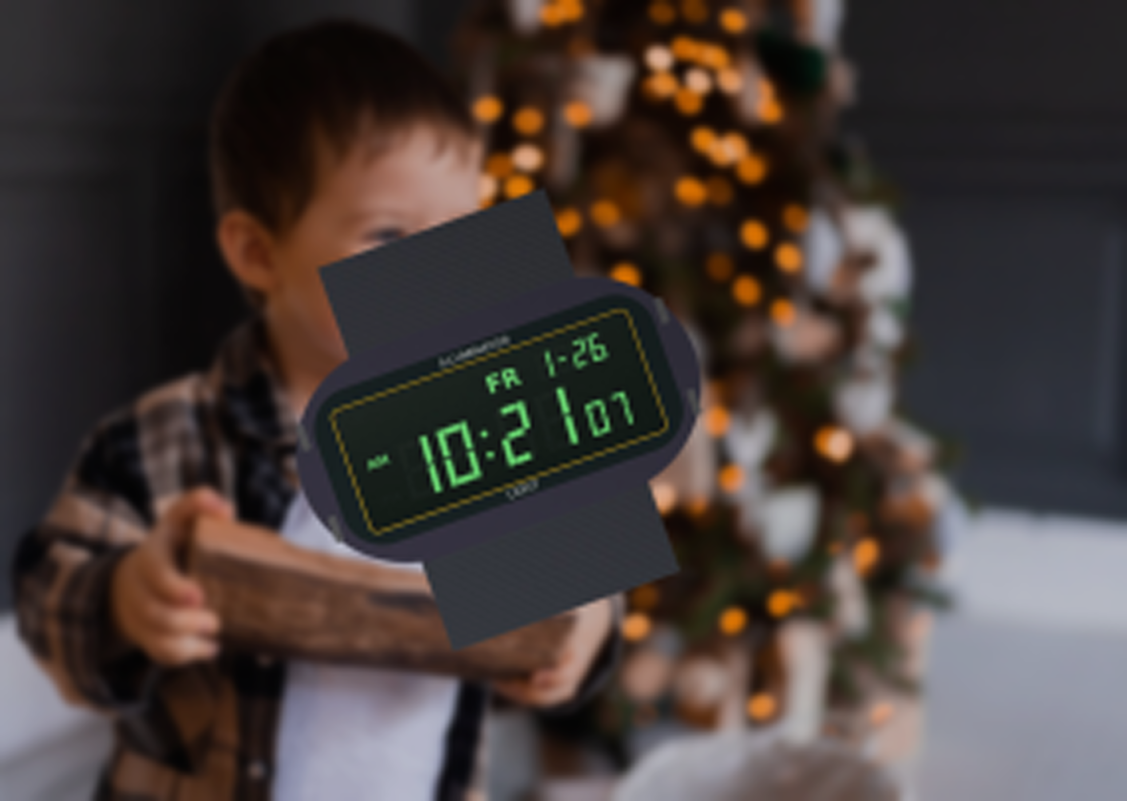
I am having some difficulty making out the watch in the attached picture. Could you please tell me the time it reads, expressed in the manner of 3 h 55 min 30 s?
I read 10 h 21 min 07 s
